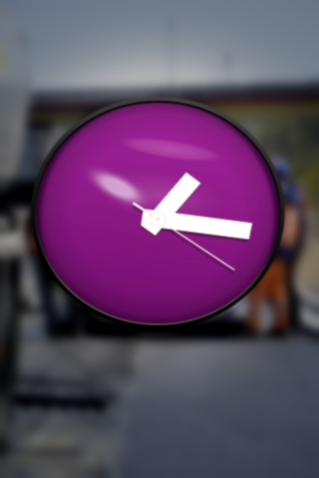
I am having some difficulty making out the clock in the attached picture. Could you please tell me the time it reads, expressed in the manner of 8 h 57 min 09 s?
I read 1 h 16 min 21 s
